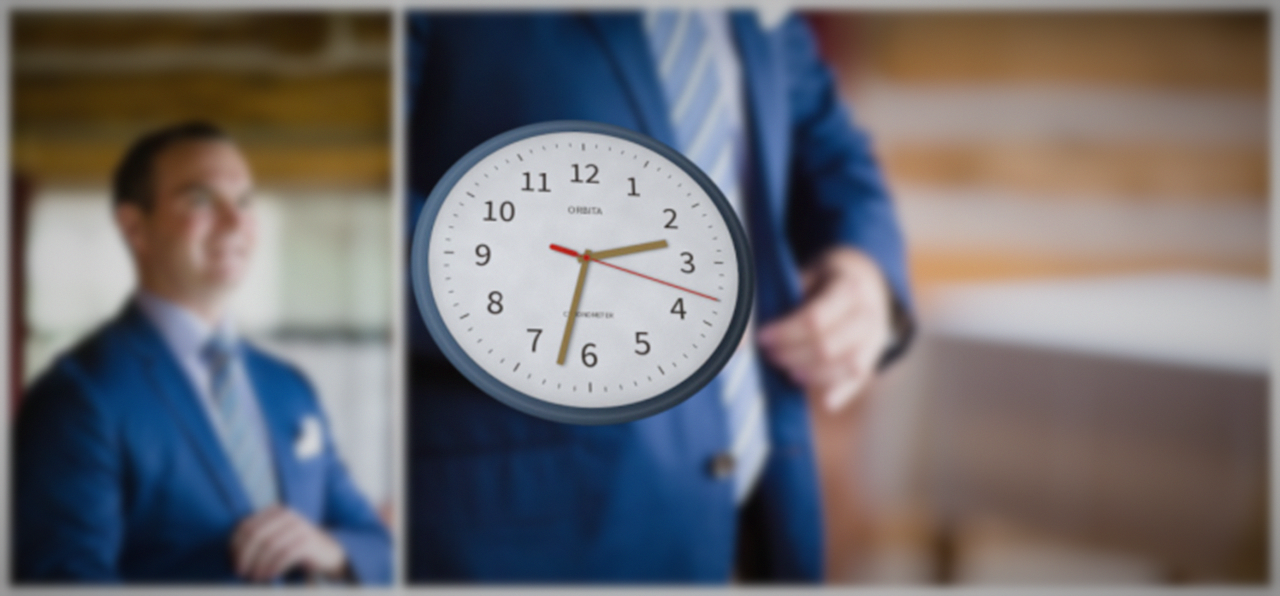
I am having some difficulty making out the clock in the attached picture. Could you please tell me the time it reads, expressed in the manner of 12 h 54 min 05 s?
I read 2 h 32 min 18 s
